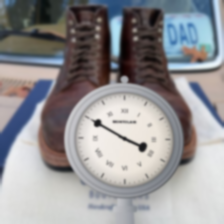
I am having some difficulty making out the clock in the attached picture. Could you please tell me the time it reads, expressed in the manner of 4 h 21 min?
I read 3 h 50 min
